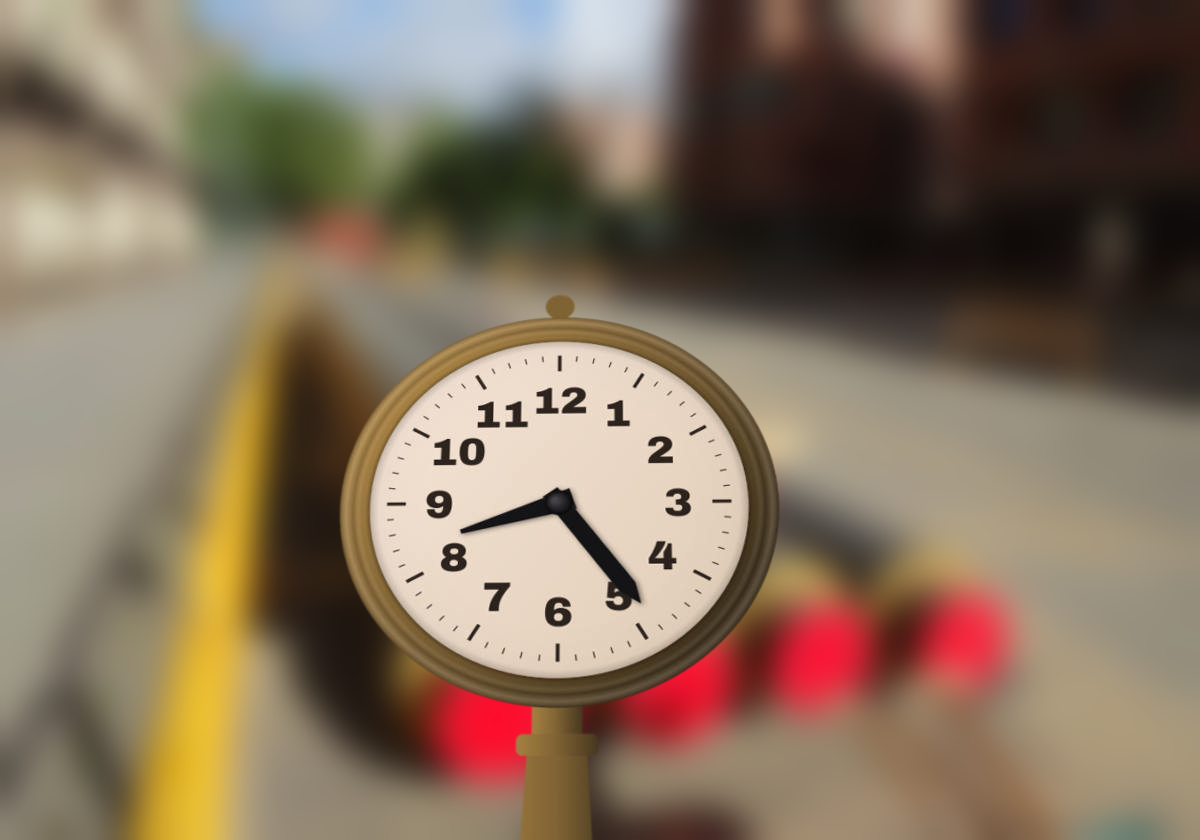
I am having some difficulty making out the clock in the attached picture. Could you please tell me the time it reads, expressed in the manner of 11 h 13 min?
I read 8 h 24 min
